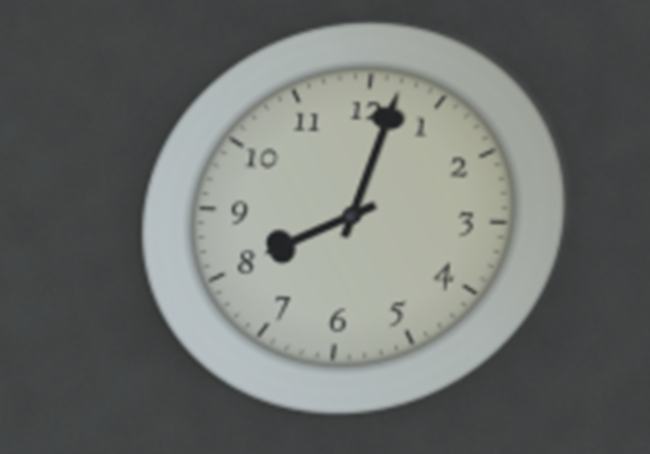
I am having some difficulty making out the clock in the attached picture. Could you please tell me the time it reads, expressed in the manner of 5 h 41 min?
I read 8 h 02 min
